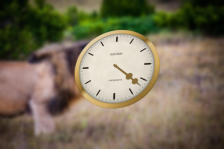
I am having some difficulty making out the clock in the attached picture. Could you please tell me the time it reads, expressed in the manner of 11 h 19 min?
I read 4 h 22 min
